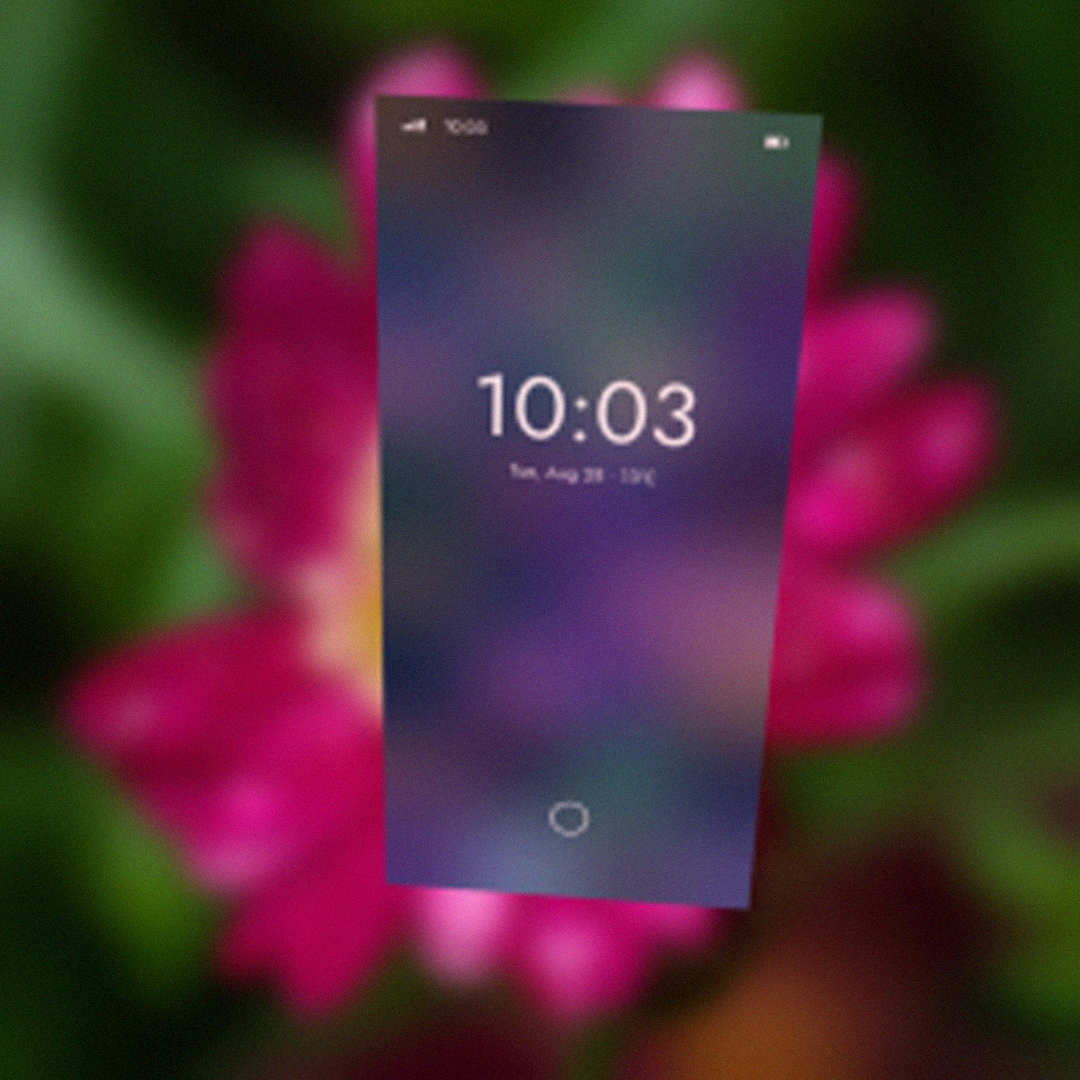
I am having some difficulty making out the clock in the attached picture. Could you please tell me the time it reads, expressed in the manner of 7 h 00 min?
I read 10 h 03 min
